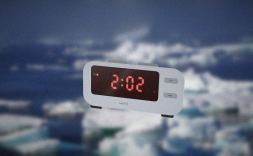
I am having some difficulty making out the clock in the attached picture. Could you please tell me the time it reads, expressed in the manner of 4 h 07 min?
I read 2 h 02 min
